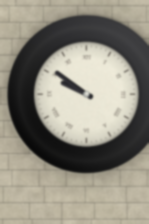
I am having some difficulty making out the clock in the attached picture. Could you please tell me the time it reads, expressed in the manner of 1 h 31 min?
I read 9 h 51 min
